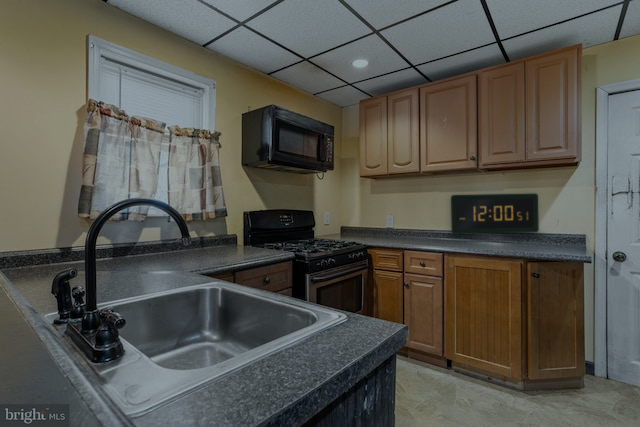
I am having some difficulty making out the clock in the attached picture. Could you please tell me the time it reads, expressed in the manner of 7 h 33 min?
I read 12 h 00 min
